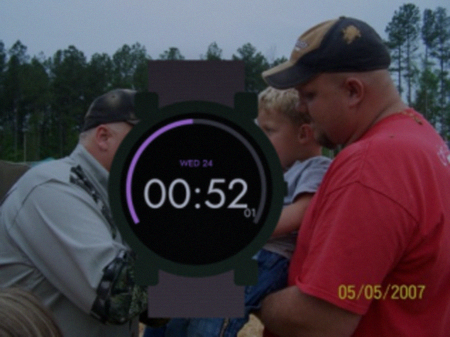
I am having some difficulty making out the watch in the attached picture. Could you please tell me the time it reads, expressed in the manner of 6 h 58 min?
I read 0 h 52 min
